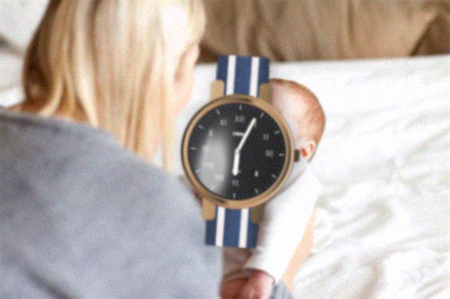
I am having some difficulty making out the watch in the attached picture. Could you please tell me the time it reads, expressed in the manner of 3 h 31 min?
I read 6 h 04 min
